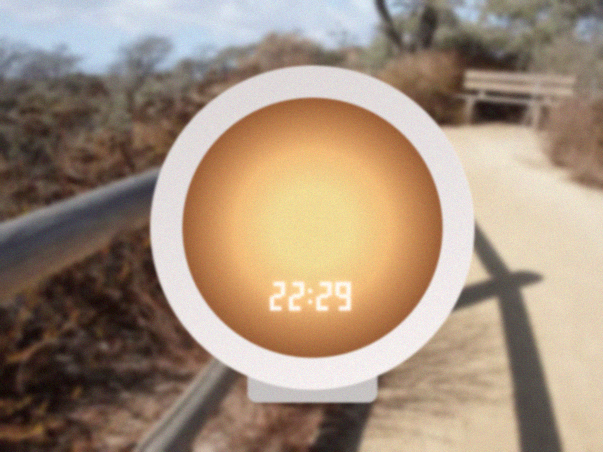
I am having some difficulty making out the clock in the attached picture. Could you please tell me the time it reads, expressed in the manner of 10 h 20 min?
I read 22 h 29 min
